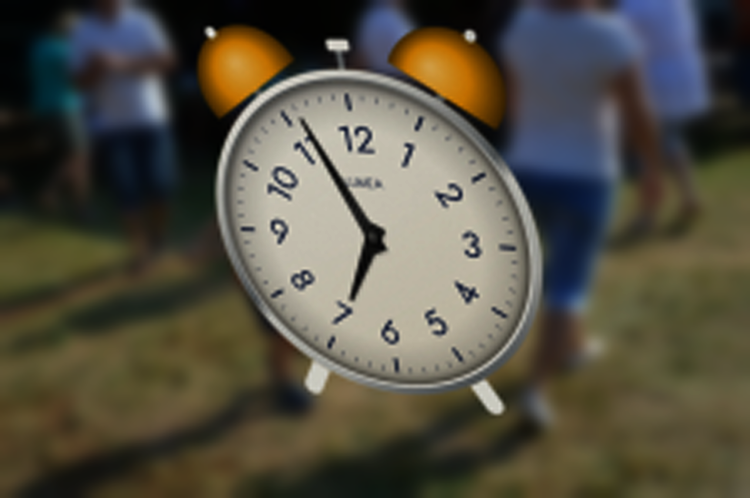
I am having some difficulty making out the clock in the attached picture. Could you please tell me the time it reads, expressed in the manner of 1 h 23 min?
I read 6 h 56 min
